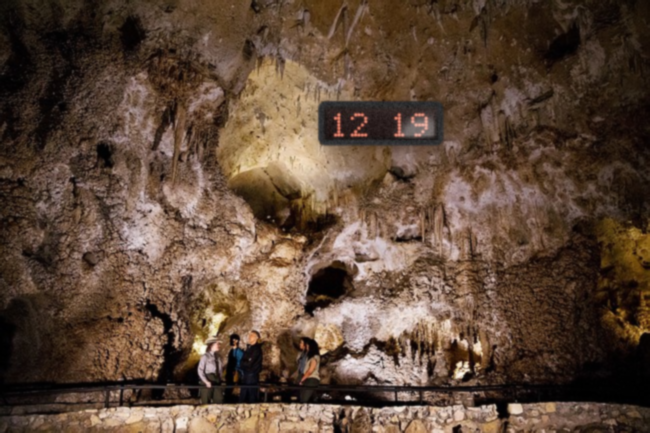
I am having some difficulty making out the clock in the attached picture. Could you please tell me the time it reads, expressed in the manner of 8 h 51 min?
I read 12 h 19 min
